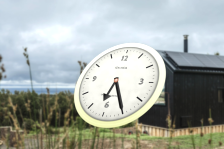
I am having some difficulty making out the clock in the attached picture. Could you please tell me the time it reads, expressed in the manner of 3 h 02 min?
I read 6 h 25 min
